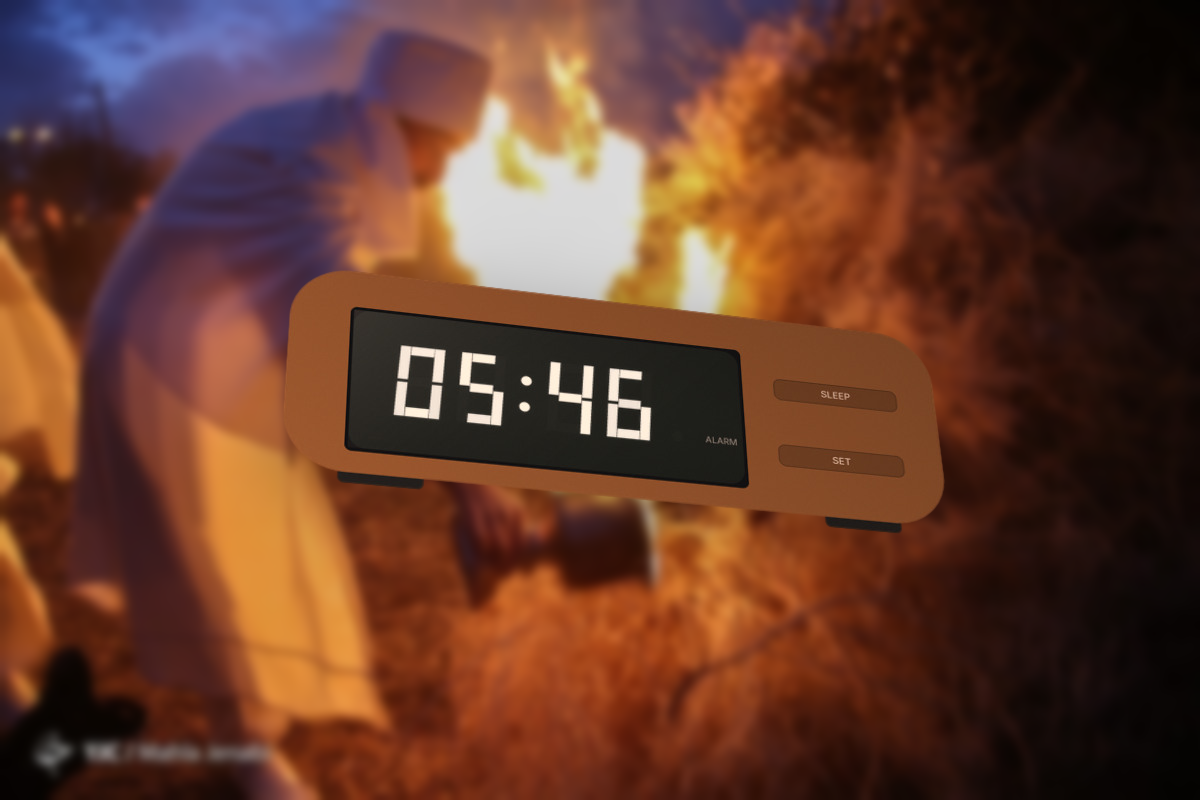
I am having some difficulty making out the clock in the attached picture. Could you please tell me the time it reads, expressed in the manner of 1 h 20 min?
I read 5 h 46 min
